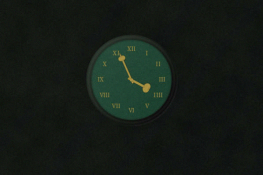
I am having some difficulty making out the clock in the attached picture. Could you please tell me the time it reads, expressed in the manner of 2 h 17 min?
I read 3 h 56 min
